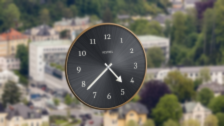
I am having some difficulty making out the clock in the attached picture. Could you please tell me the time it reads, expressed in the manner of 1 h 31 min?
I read 4 h 38 min
